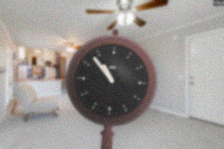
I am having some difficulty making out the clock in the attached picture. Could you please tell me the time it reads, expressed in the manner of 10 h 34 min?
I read 10 h 53 min
